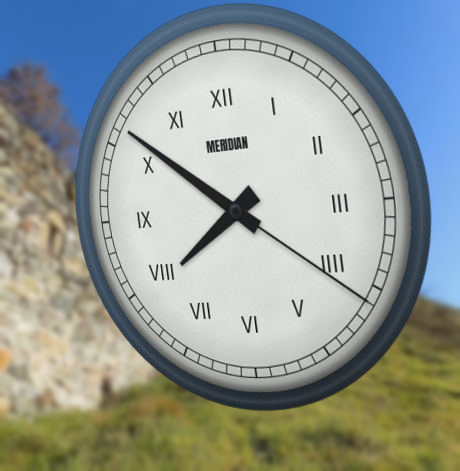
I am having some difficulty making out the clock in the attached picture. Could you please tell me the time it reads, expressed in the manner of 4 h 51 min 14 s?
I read 7 h 51 min 21 s
